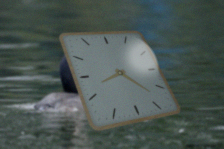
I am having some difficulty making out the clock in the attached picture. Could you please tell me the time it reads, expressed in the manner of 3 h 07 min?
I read 8 h 23 min
